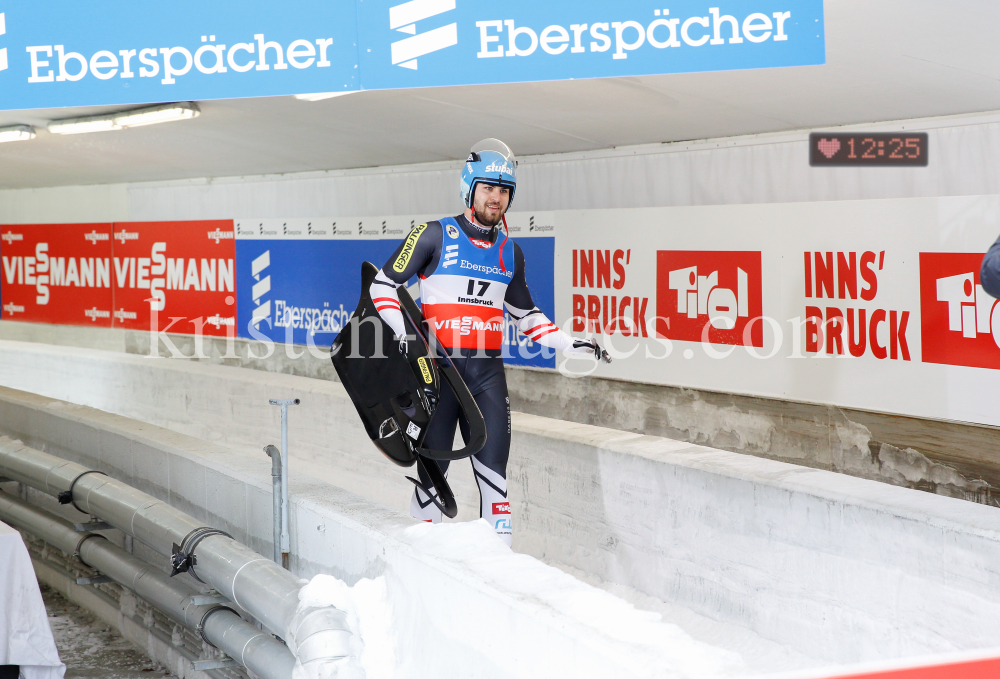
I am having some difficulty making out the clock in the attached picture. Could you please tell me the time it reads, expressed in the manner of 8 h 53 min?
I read 12 h 25 min
